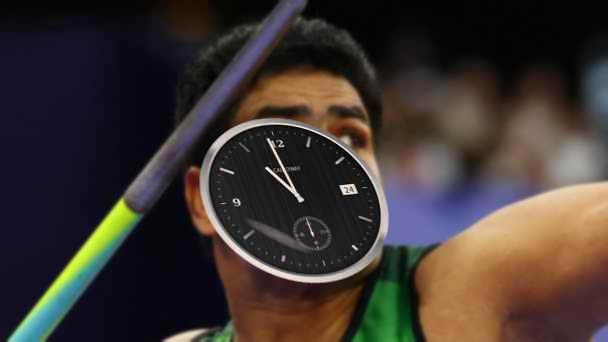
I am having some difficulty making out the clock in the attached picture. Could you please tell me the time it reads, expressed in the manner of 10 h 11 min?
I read 10 h 59 min
